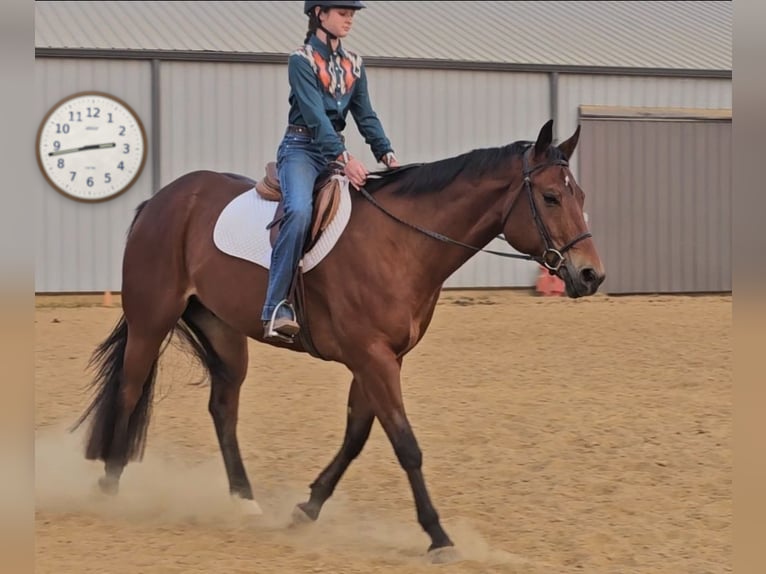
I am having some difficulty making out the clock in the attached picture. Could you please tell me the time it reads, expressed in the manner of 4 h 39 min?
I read 2 h 43 min
